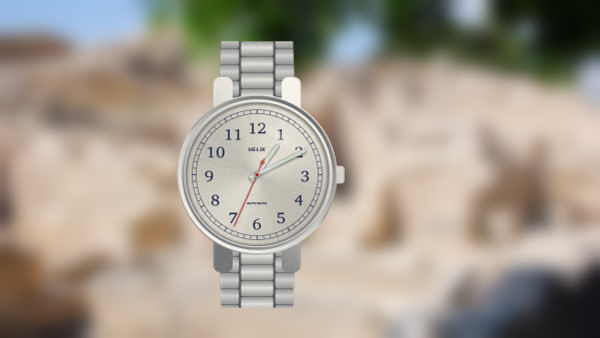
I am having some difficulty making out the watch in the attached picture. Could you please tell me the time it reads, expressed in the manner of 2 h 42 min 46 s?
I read 1 h 10 min 34 s
